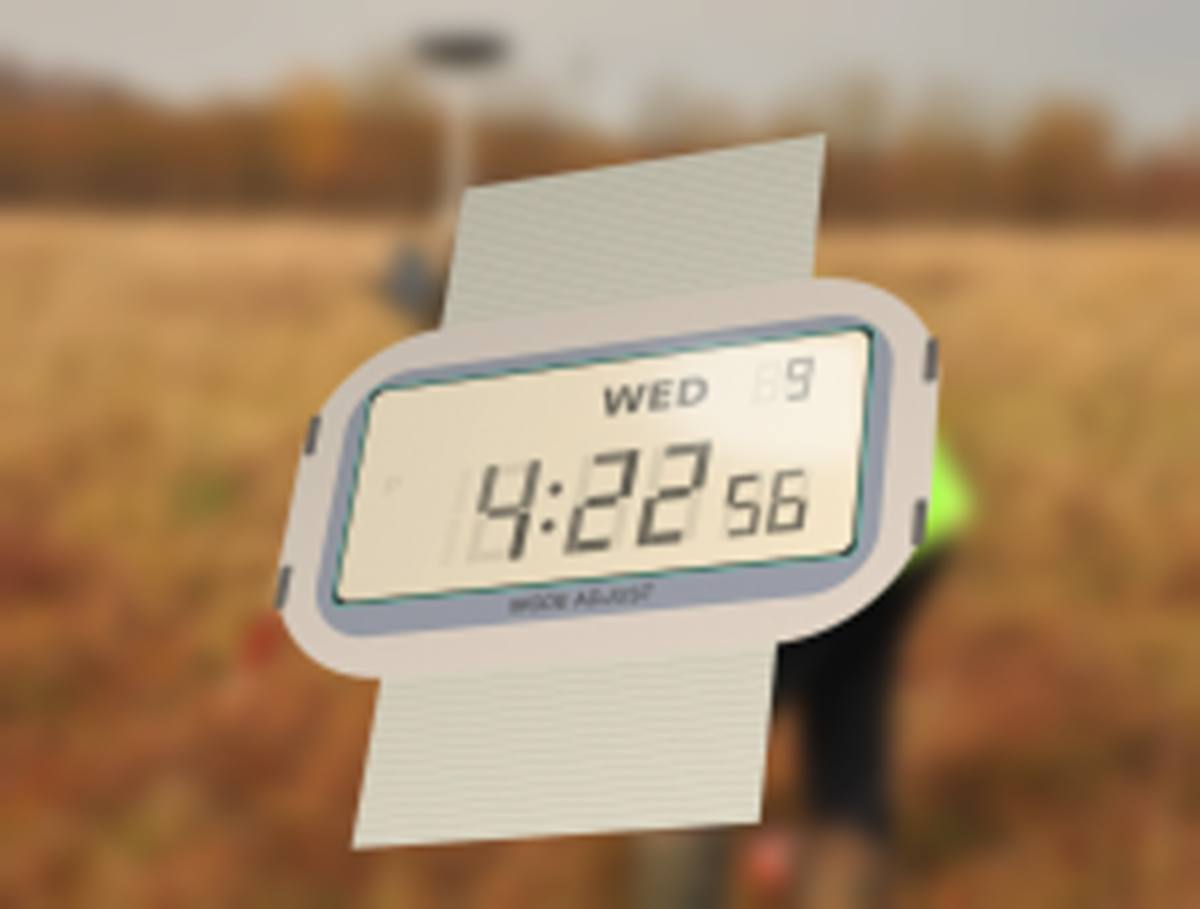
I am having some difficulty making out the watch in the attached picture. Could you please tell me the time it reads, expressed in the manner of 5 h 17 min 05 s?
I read 4 h 22 min 56 s
